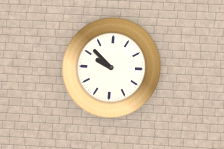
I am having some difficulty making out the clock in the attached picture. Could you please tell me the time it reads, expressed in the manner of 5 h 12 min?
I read 9 h 52 min
